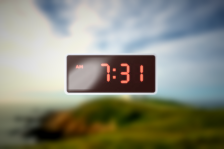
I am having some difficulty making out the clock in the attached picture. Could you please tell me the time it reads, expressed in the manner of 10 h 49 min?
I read 7 h 31 min
